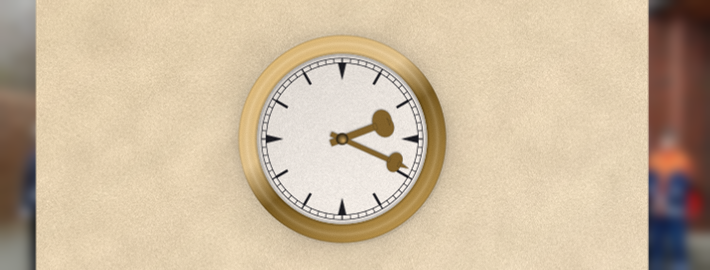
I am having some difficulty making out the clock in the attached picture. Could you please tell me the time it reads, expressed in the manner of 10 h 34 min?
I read 2 h 19 min
